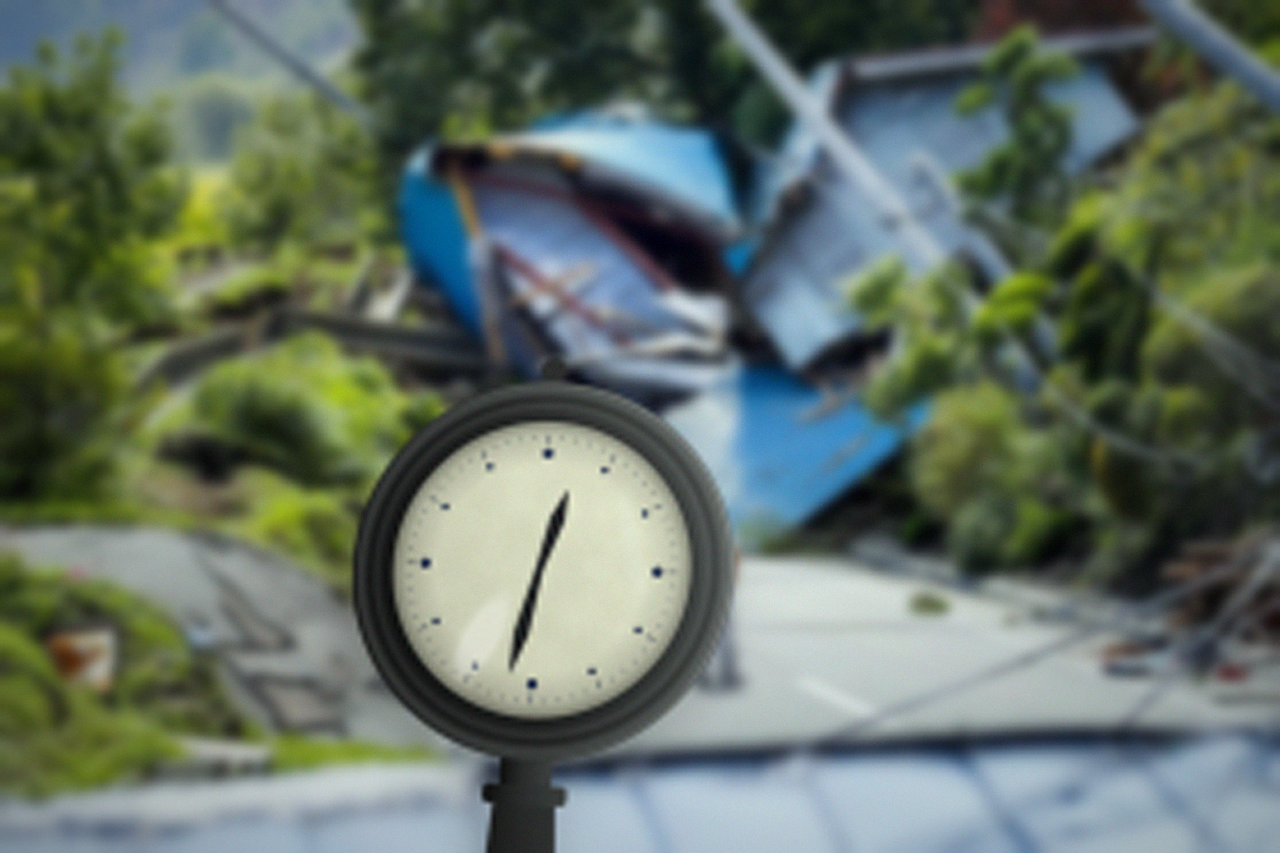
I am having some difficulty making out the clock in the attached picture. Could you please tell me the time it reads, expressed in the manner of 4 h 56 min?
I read 12 h 32 min
